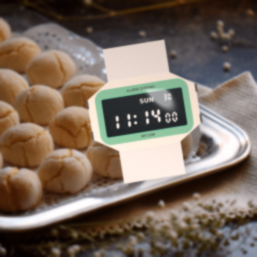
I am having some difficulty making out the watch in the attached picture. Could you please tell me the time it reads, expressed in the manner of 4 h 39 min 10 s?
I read 11 h 14 min 00 s
